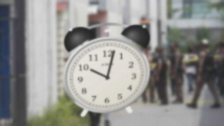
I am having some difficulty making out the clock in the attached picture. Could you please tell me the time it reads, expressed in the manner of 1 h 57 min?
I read 10 h 02 min
